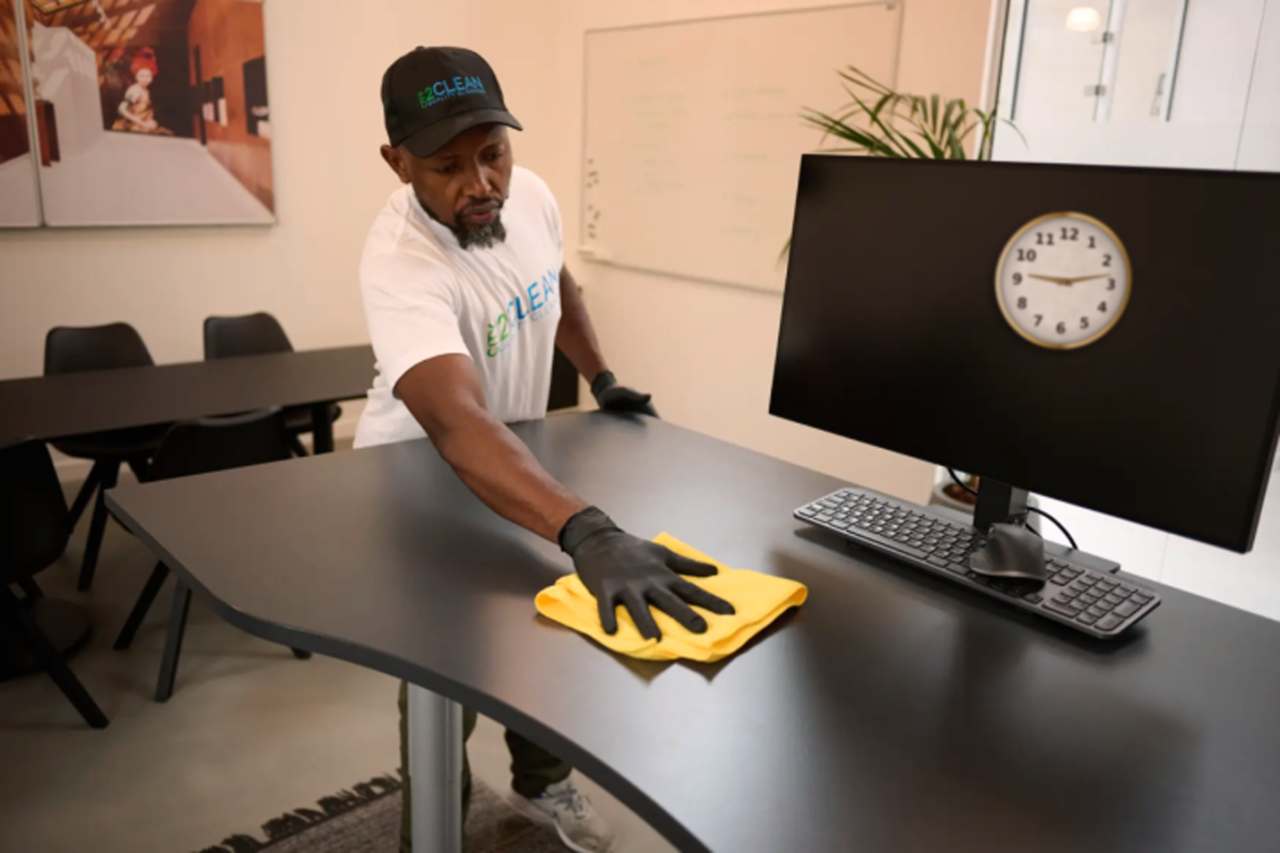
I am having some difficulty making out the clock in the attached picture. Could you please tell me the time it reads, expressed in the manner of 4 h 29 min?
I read 9 h 13 min
